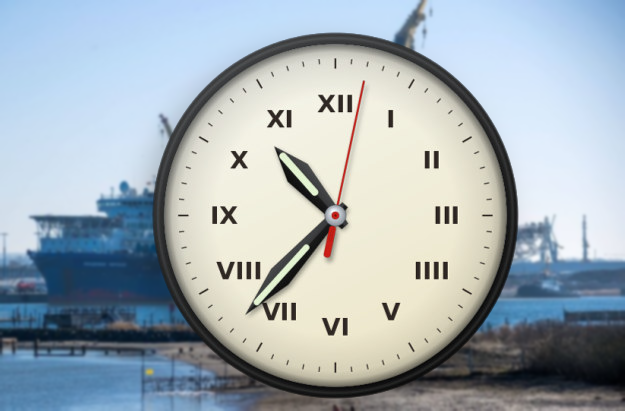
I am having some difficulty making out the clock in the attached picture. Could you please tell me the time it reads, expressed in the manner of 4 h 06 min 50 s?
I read 10 h 37 min 02 s
